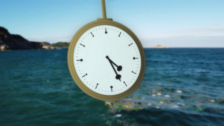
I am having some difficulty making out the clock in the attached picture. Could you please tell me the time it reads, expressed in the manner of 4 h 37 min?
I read 4 h 26 min
